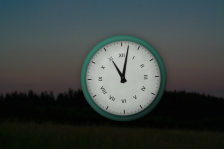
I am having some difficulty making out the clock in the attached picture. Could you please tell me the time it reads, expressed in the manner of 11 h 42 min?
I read 11 h 02 min
